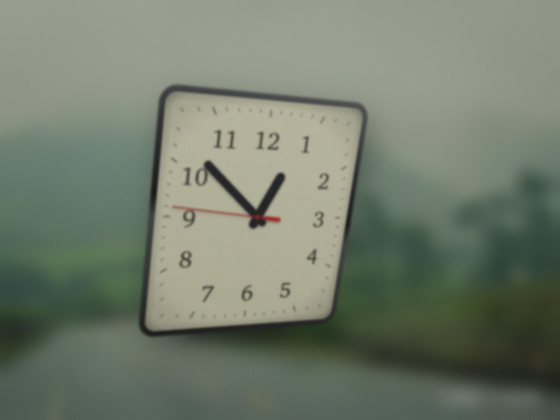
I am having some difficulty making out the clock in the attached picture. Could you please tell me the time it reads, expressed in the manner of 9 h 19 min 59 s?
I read 12 h 51 min 46 s
